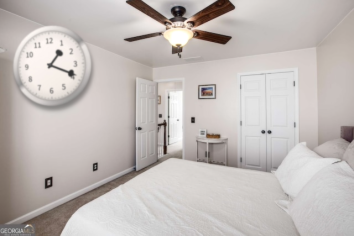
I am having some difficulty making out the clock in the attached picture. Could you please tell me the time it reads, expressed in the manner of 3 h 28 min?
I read 1 h 19 min
